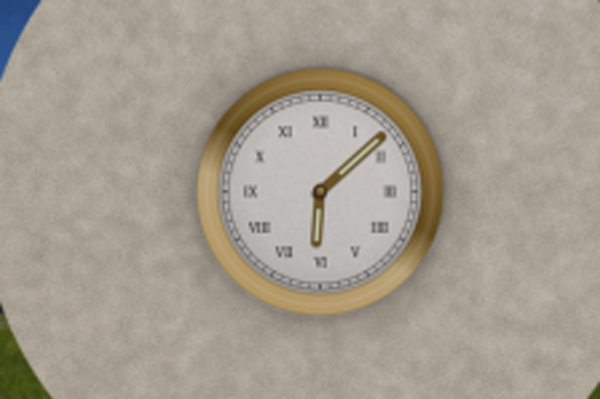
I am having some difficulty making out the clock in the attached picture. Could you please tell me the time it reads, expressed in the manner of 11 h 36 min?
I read 6 h 08 min
